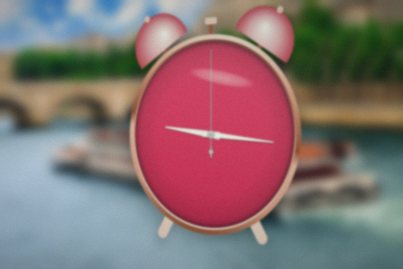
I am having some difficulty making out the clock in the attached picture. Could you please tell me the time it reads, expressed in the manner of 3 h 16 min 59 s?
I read 9 h 16 min 00 s
